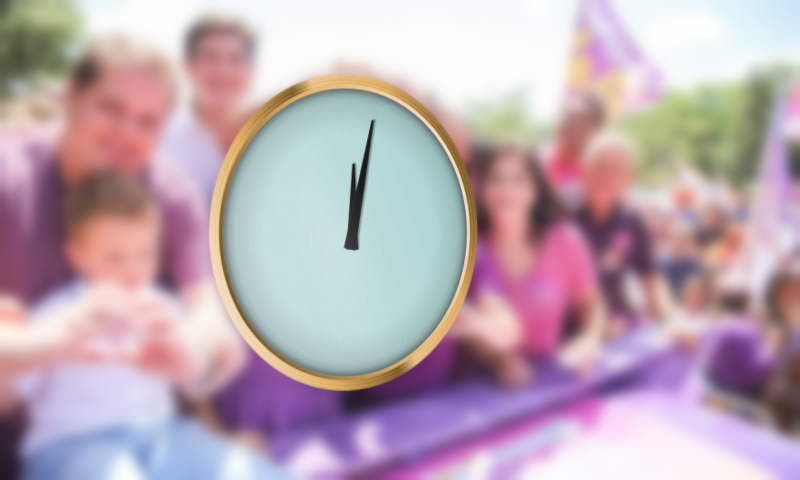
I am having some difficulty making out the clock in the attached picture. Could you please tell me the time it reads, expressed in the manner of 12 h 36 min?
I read 12 h 02 min
